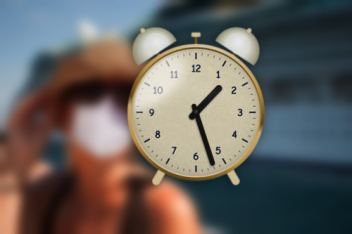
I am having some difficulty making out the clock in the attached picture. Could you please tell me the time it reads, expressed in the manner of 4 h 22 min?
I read 1 h 27 min
